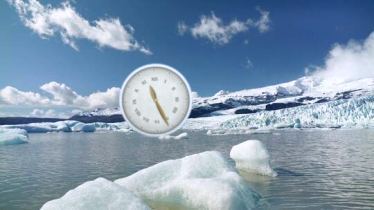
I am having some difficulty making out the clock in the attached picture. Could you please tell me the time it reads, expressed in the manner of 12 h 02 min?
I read 11 h 26 min
